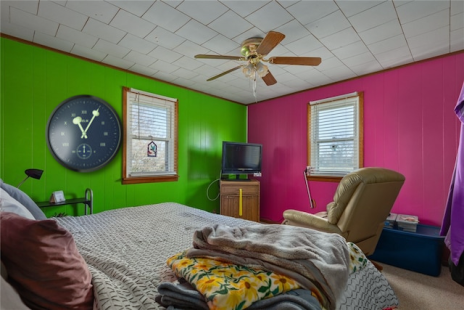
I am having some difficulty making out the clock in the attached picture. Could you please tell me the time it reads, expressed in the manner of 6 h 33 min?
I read 11 h 05 min
